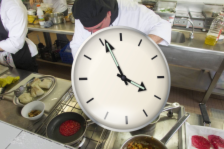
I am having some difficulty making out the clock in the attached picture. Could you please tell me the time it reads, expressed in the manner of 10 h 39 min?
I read 3 h 56 min
